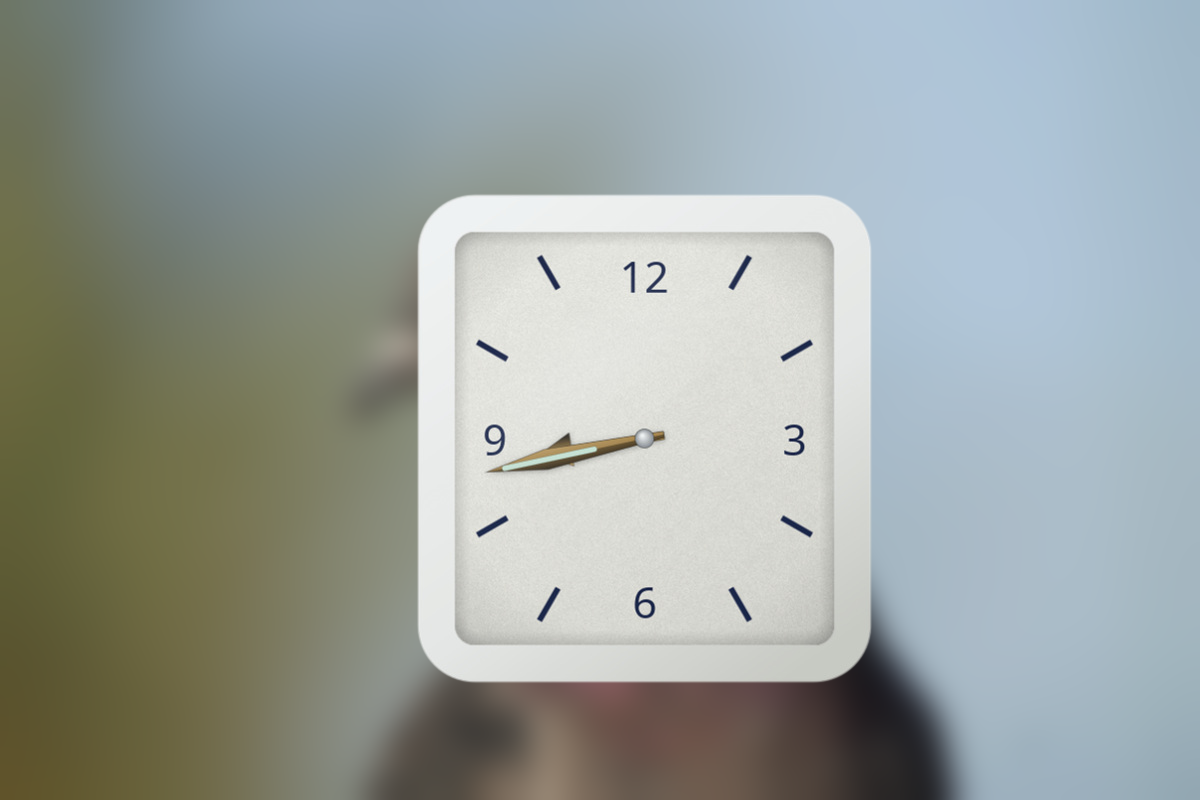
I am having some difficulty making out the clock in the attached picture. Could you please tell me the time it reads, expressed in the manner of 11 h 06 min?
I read 8 h 43 min
